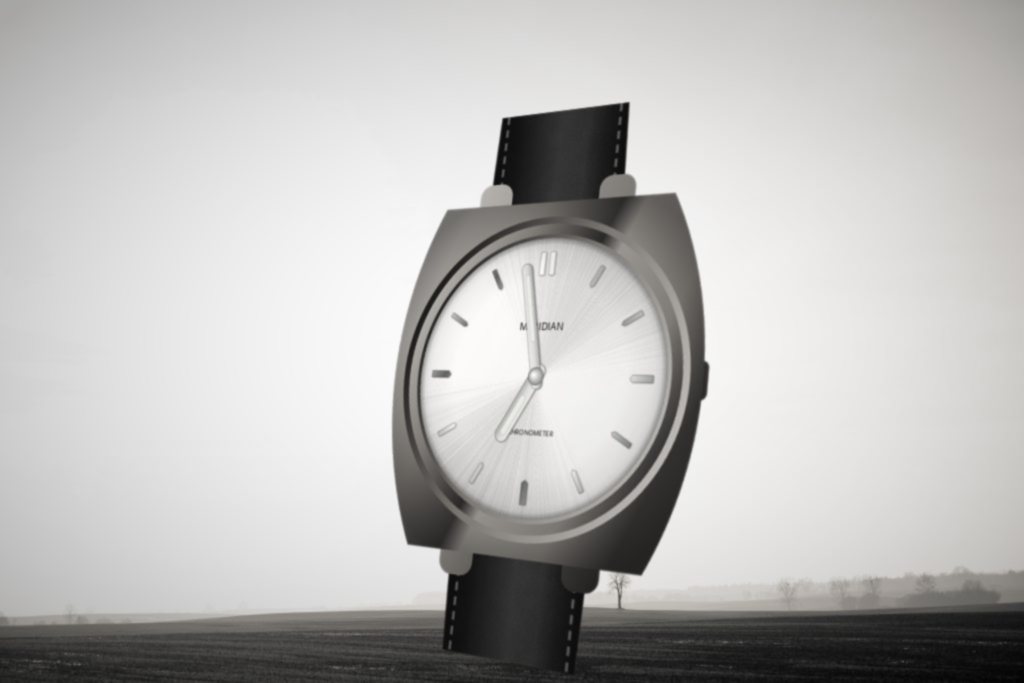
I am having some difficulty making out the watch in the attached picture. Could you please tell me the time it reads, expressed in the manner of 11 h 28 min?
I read 6 h 58 min
